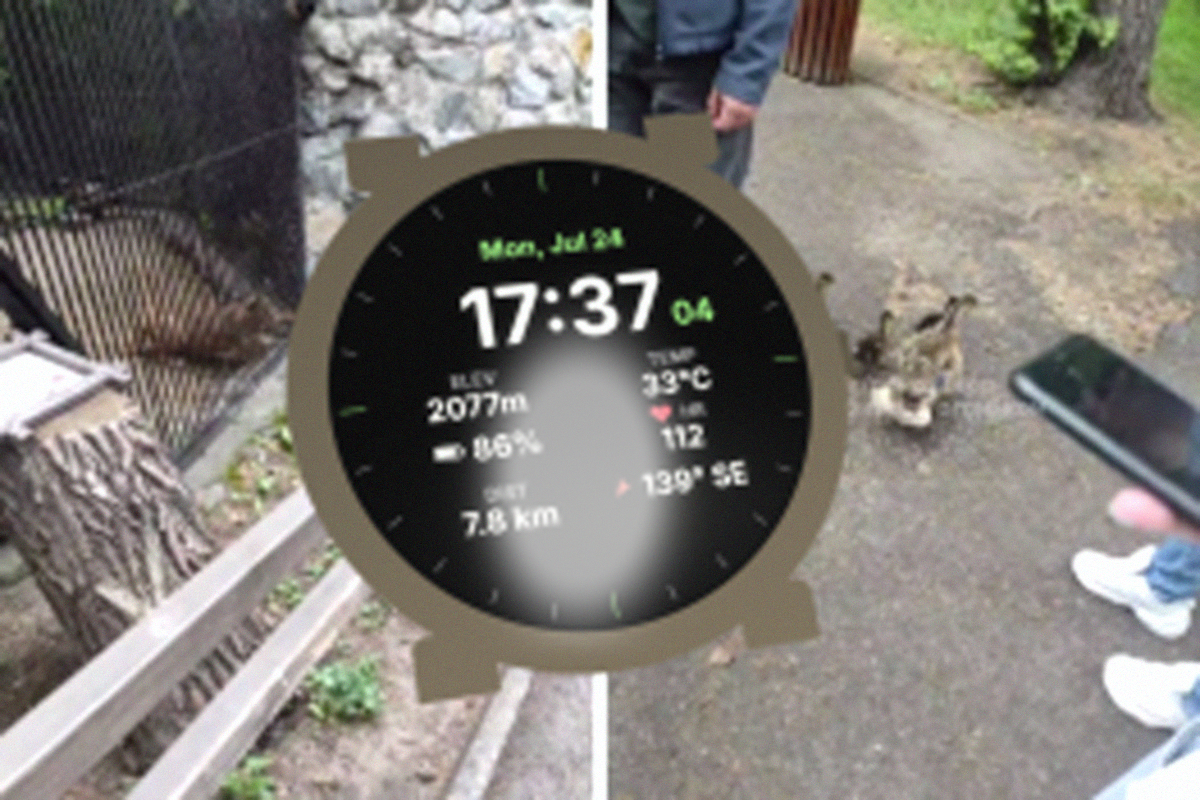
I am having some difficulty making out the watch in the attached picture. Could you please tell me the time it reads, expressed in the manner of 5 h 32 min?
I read 17 h 37 min
